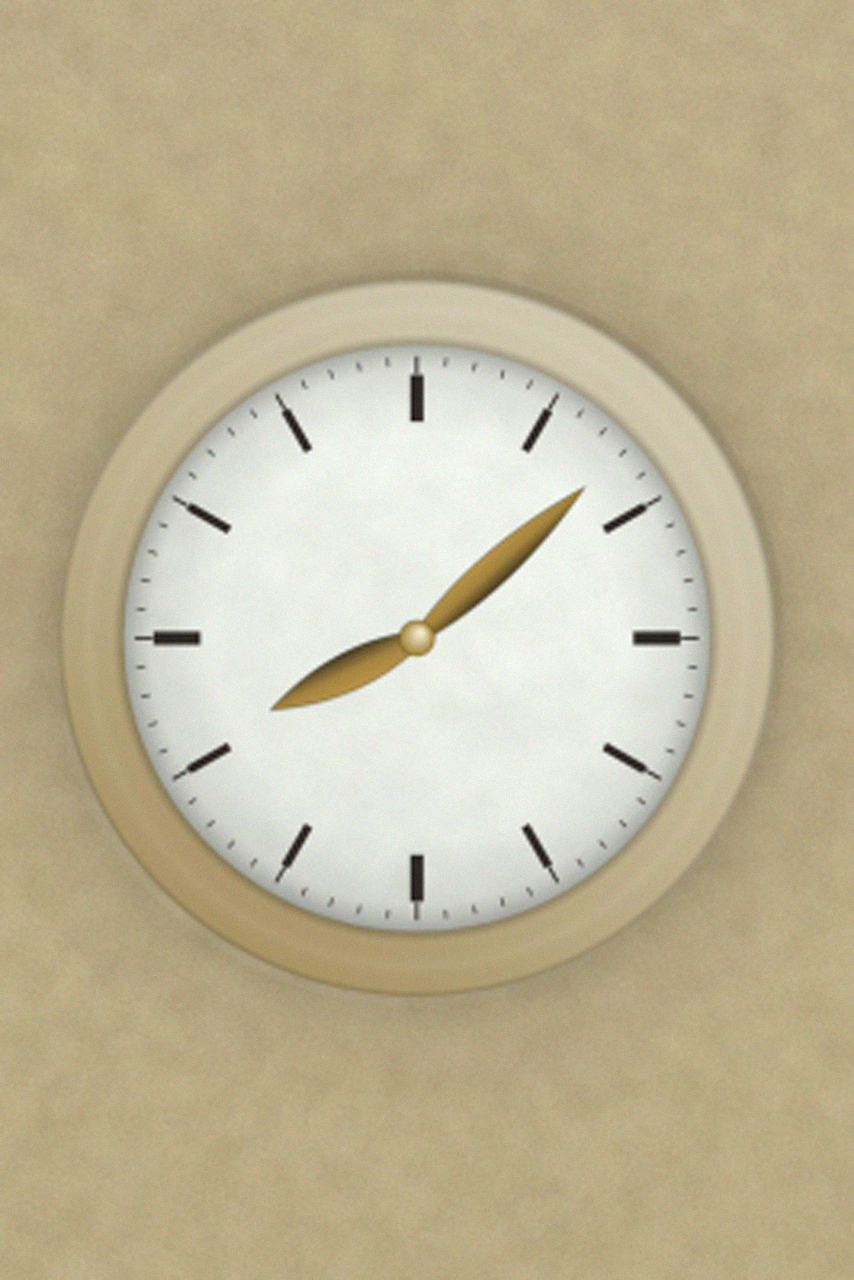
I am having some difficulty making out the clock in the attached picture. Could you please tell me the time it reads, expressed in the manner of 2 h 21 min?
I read 8 h 08 min
